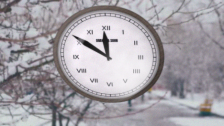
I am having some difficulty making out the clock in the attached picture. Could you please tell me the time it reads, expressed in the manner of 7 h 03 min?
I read 11 h 51 min
